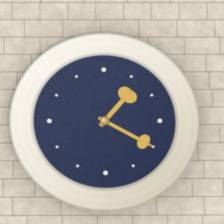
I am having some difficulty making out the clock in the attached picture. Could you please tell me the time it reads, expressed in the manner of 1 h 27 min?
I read 1 h 20 min
